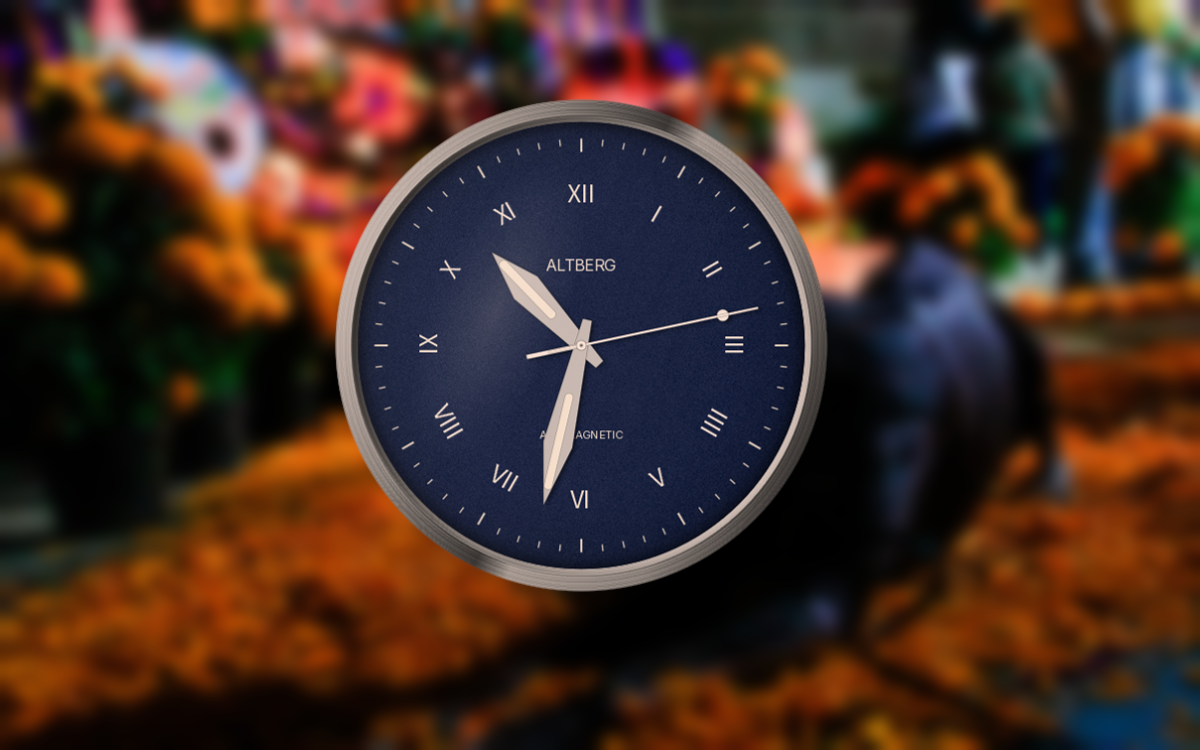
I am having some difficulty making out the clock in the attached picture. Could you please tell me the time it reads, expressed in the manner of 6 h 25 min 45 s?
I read 10 h 32 min 13 s
